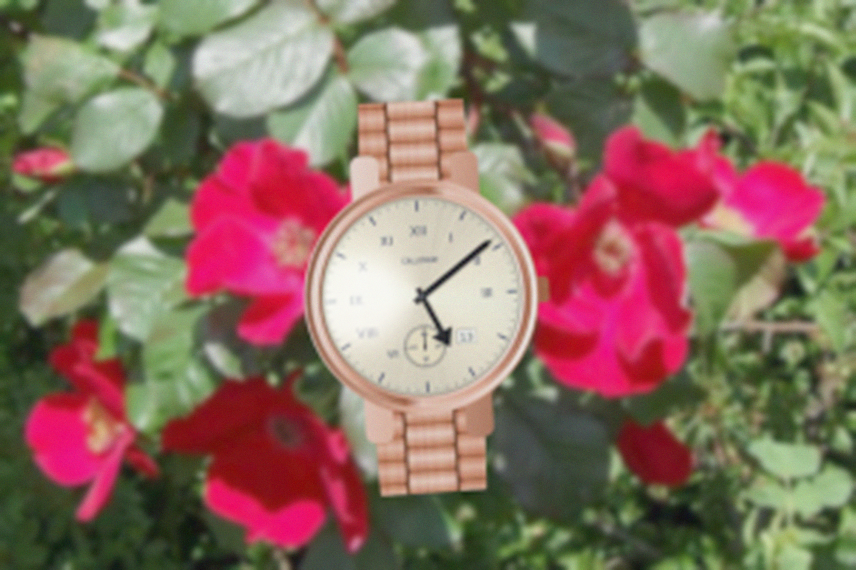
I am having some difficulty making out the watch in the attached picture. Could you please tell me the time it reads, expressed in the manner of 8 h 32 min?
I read 5 h 09 min
